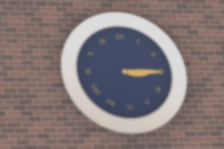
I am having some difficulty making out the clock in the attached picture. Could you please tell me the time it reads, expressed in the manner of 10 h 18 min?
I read 3 h 15 min
